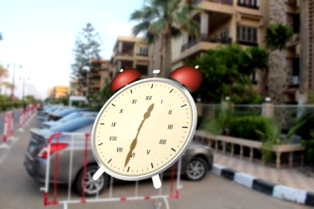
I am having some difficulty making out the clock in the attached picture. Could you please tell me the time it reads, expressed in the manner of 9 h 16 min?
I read 12 h 31 min
